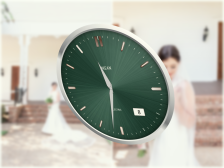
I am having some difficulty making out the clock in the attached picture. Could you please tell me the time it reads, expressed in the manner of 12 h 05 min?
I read 11 h 32 min
